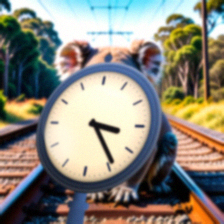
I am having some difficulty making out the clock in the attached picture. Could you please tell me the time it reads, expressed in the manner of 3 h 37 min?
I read 3 h 24 min
